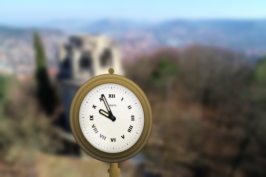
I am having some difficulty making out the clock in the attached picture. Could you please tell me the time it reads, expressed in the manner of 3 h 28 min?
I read 9 h 56 min
